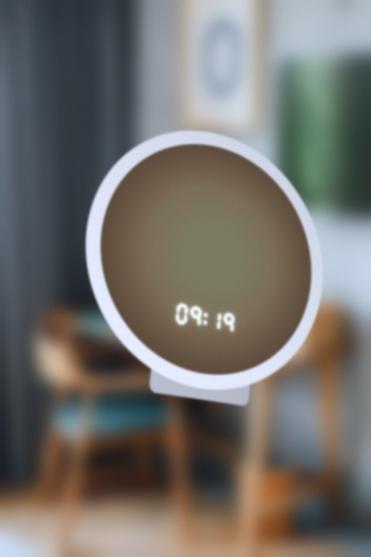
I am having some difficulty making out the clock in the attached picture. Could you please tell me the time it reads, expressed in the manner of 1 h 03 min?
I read 9 h 19 min
